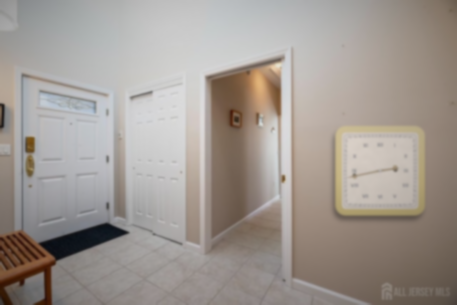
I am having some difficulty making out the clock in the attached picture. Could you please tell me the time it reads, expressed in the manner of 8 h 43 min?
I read 2 h 43 min
